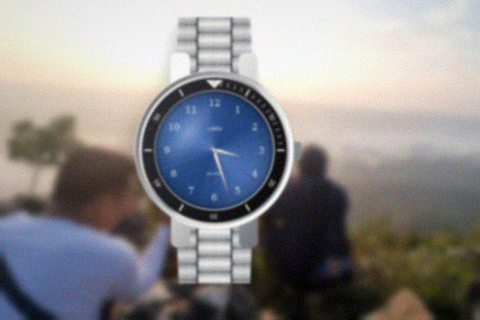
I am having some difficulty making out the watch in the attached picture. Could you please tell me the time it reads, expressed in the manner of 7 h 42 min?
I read 3 h 27 min
